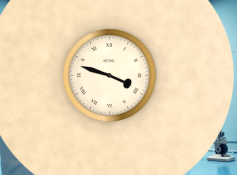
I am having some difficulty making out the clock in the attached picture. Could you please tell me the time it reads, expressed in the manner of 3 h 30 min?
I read 3 h 48 min
